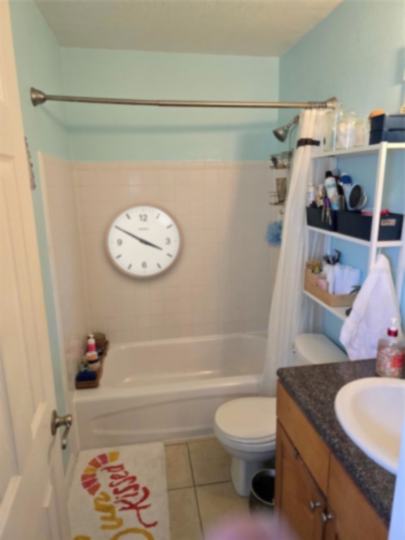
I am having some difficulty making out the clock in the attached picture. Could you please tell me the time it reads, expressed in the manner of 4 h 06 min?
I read 3 h 50 min
